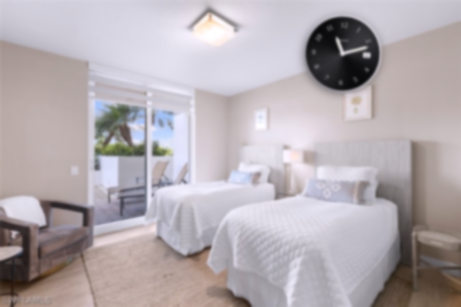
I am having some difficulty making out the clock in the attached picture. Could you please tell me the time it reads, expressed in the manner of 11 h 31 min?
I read 11 h 12 min
